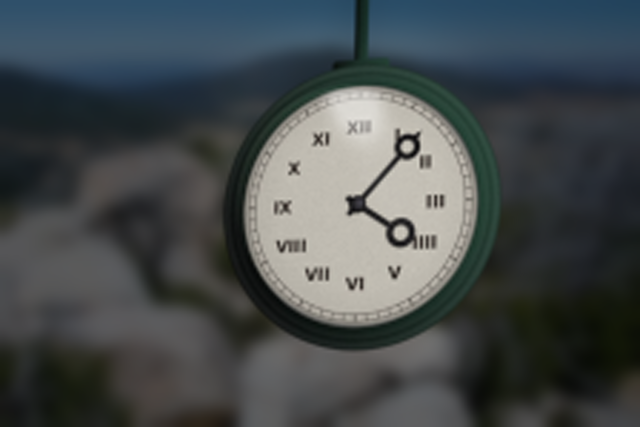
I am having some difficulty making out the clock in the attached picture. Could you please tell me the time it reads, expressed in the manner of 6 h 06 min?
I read 4 h 07 min
